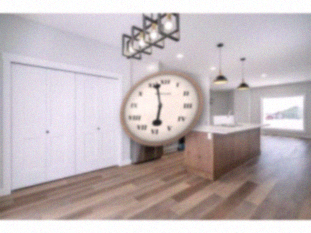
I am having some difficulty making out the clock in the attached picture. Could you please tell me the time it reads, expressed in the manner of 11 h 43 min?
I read 5 h 57 min
